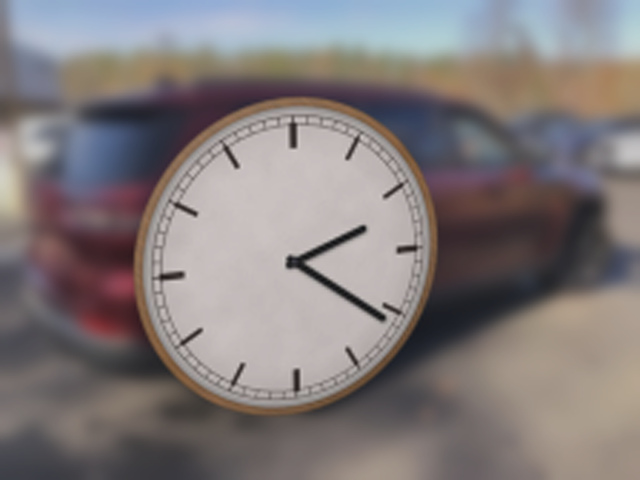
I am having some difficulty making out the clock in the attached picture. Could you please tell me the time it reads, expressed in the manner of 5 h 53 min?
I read 2 h 21 min
